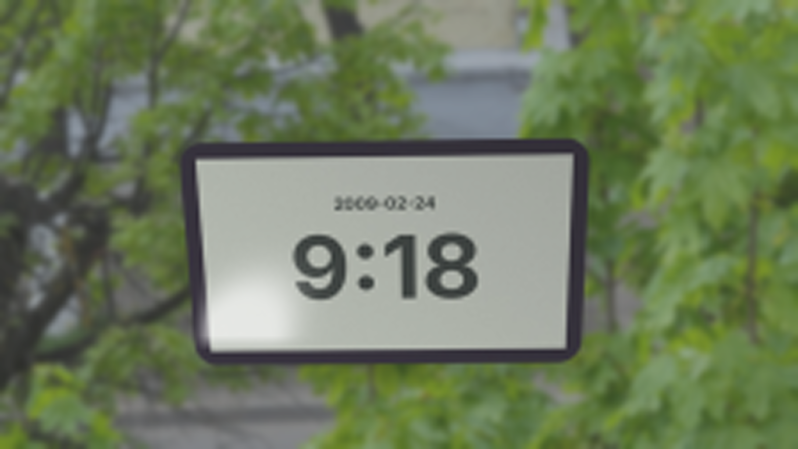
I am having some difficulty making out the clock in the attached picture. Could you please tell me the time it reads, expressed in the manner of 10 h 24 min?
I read 9 h 18 min
